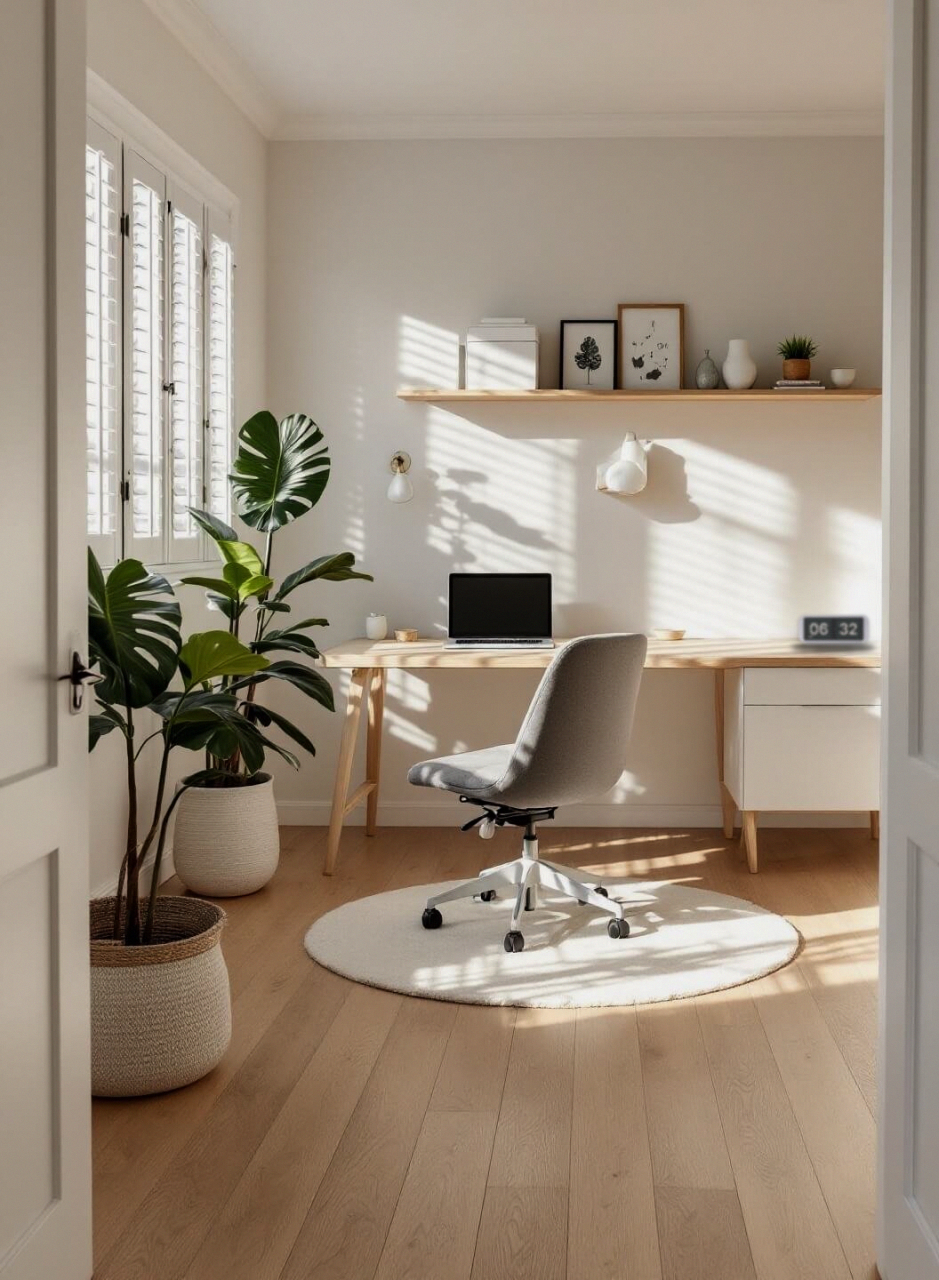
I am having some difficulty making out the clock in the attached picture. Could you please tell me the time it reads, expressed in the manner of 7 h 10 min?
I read 6 h 32 min
